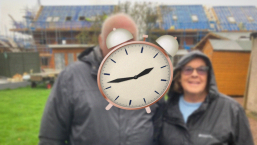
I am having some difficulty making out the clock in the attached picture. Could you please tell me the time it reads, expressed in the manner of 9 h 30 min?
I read 1 h 42 min
